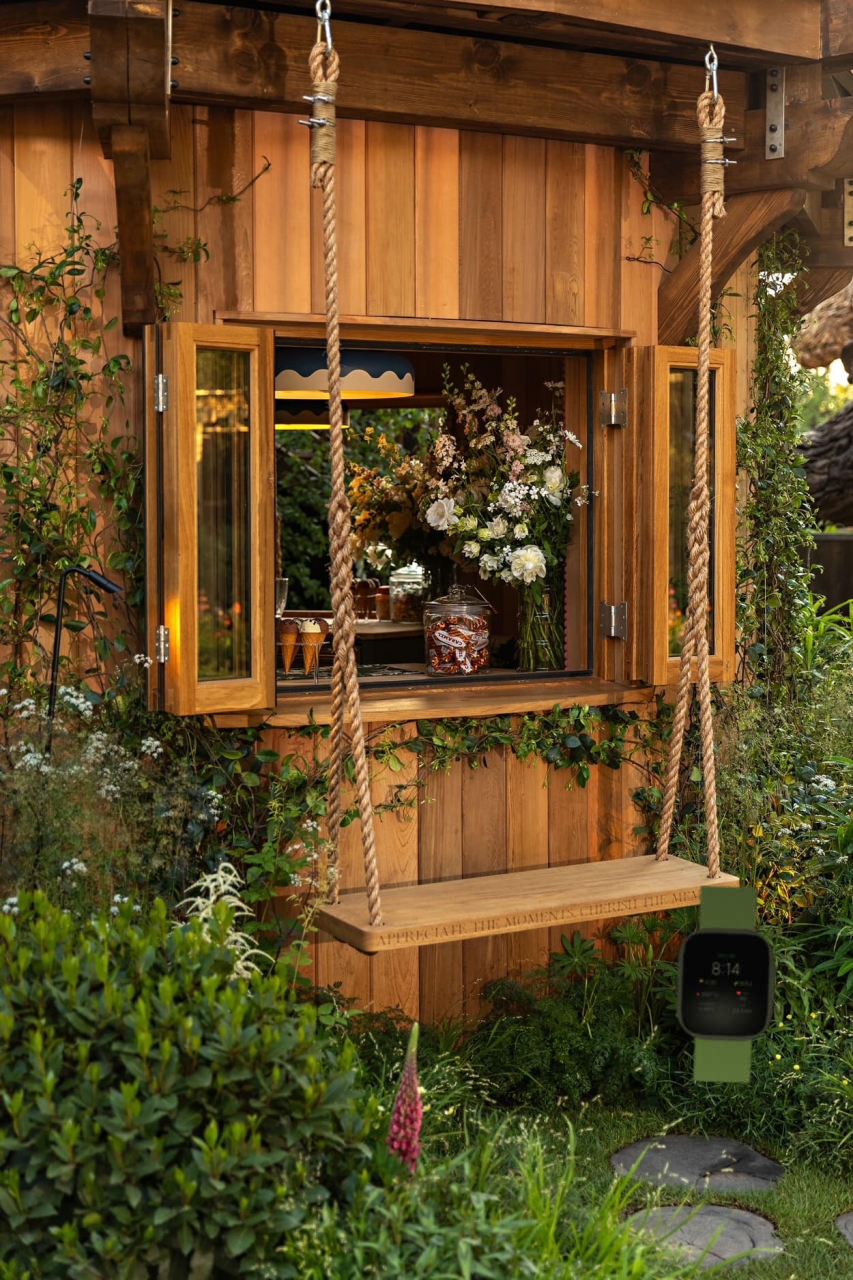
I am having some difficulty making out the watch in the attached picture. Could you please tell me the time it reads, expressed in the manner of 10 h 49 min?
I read 8 h 14 min
